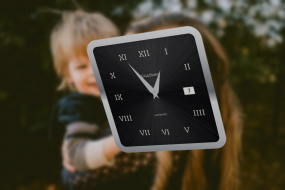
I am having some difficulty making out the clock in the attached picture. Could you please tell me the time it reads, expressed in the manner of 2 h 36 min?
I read 12 h 55 min
